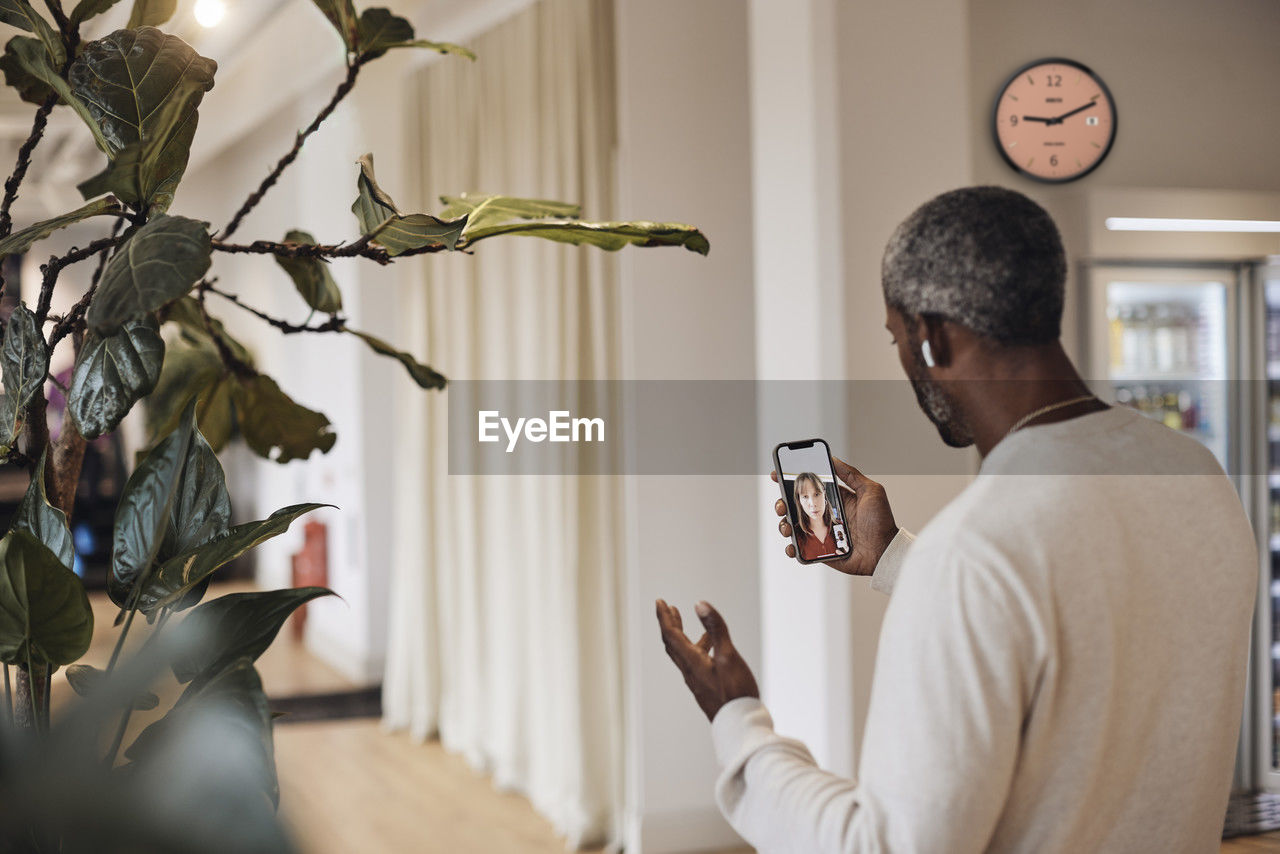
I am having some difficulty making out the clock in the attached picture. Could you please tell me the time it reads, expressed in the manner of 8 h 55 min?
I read 9 h 11 min
